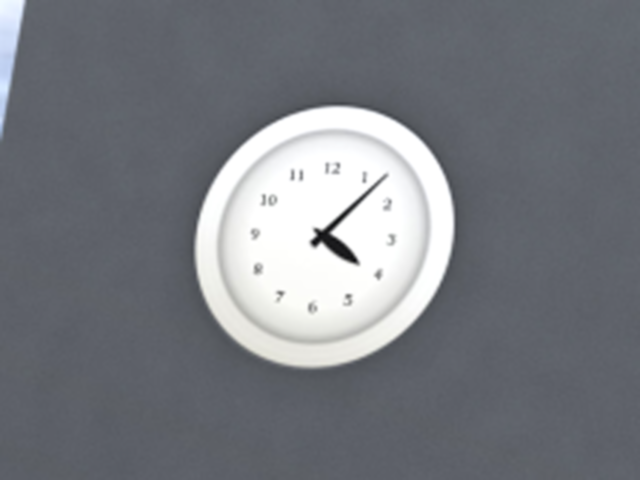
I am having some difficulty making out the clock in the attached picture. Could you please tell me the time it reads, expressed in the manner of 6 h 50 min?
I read 4 h 07 min
